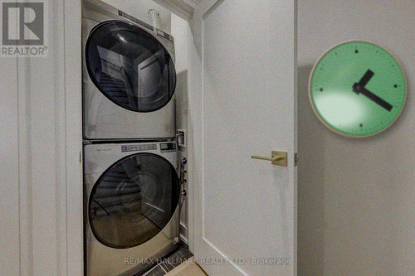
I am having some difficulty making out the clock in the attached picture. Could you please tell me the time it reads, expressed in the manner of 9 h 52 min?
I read 1 h 21 min
